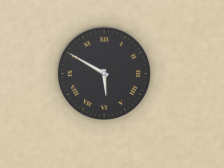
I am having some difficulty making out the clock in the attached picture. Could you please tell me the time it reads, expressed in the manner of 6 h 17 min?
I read 5 h 50 min
